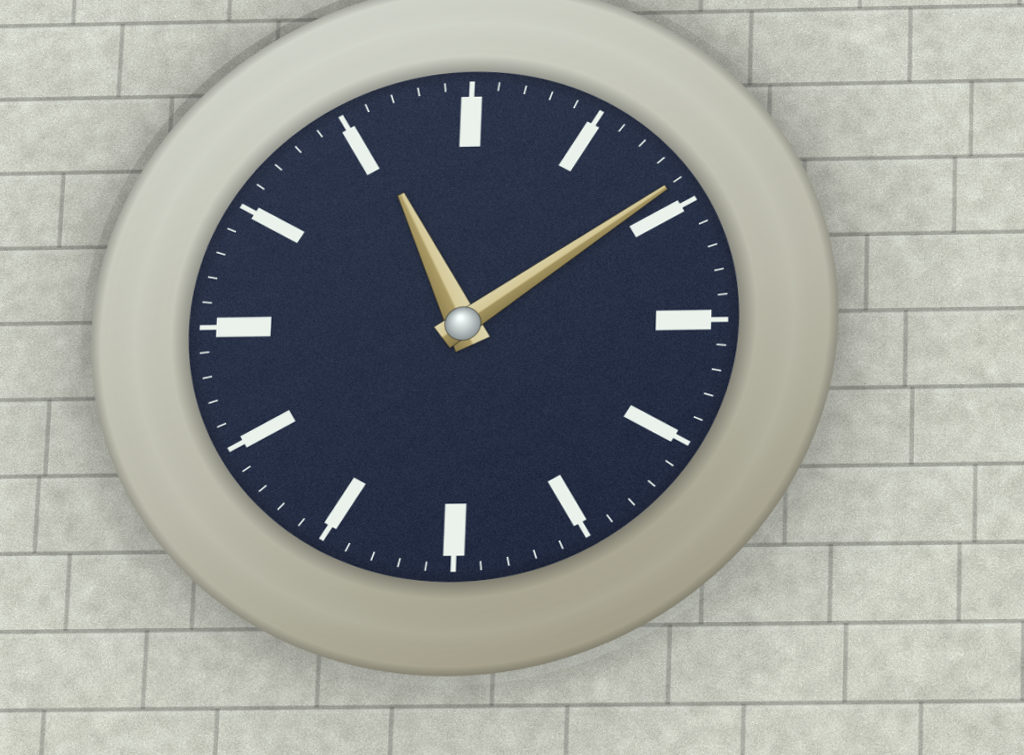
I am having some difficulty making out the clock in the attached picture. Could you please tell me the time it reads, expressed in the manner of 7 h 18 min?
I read 11 h 09 min
